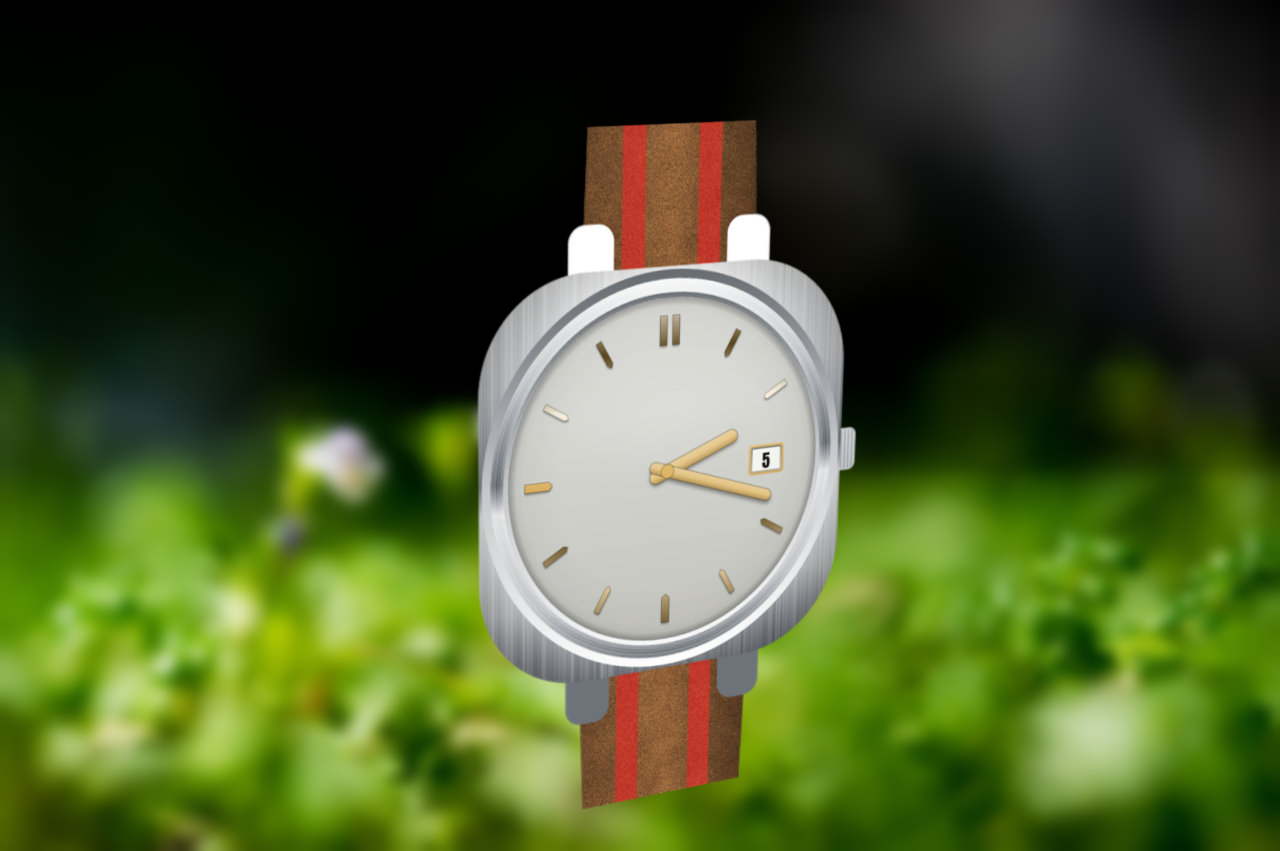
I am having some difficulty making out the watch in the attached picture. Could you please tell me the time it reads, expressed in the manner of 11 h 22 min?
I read 2 h 18 min
